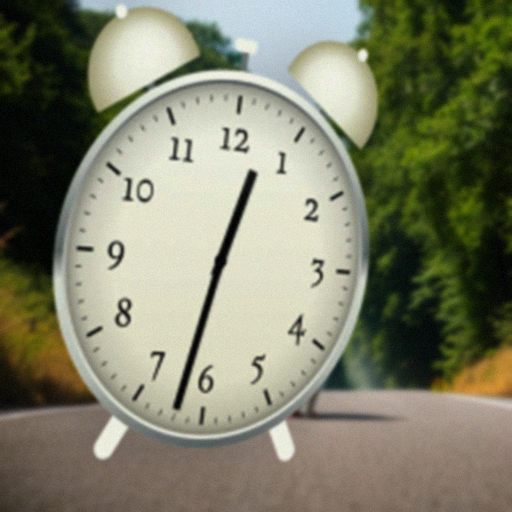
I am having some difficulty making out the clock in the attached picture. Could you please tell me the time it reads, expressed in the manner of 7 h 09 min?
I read 12 h 32 min
